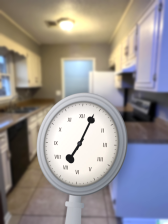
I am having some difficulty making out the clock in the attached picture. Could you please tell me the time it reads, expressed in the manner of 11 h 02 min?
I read 7 h 04 min
